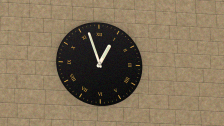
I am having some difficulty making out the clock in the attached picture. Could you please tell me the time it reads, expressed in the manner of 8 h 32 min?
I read 12 h 57 min
